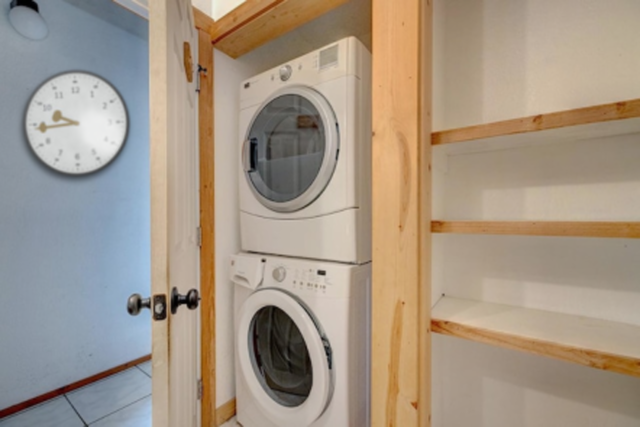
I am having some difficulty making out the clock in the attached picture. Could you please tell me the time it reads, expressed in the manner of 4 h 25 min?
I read 9 h 44 min
